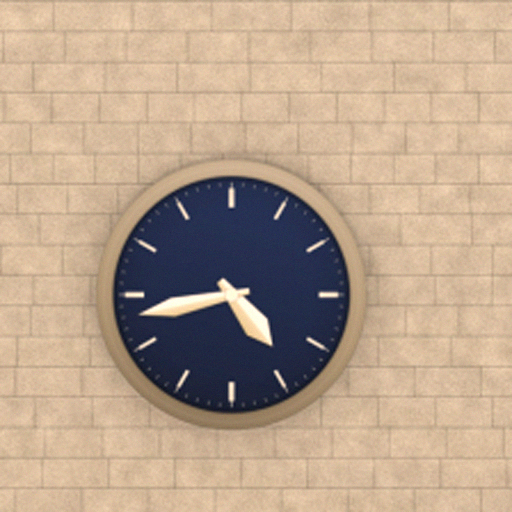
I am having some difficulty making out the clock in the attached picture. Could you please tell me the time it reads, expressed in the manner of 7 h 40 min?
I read 4 h 43 min
